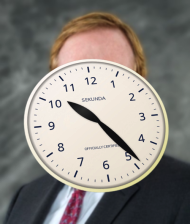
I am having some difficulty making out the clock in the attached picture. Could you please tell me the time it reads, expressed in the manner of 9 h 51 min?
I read 10 h 24 min
